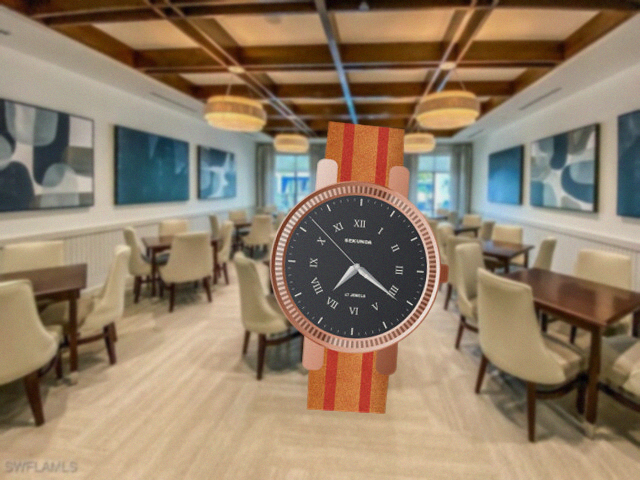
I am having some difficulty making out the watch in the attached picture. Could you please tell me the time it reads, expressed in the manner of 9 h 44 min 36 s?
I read 7 h 20 min 52 s
